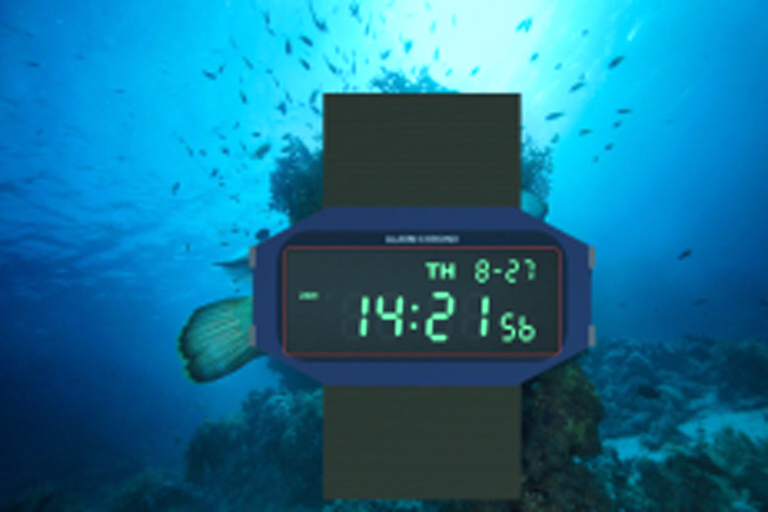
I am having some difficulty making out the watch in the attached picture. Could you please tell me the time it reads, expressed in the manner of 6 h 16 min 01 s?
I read 14 h 21 min 56 s
